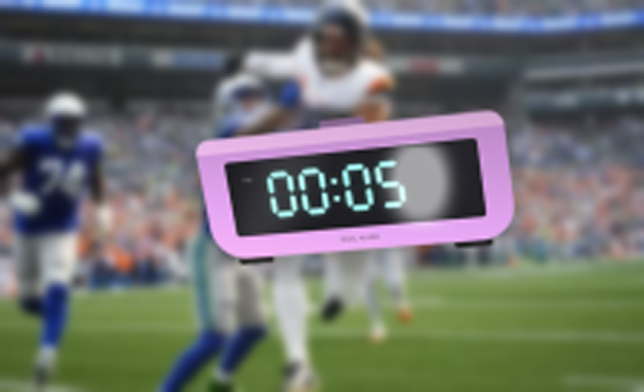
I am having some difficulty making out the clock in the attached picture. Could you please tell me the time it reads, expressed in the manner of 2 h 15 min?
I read 0 h 05 min
